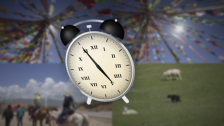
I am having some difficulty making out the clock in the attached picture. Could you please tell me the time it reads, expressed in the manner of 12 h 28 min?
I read 4 h 55 min
